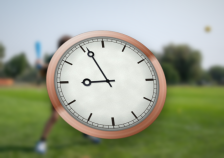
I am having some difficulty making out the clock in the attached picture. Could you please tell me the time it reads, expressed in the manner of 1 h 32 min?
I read 8 h 56 min
